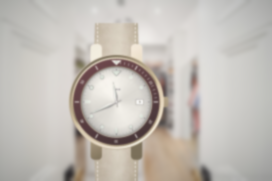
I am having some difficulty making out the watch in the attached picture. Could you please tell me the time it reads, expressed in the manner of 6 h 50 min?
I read 11 h 41 min
